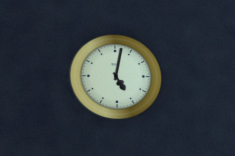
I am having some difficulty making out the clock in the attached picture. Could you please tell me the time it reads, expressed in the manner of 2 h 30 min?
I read 5 h 02 min
